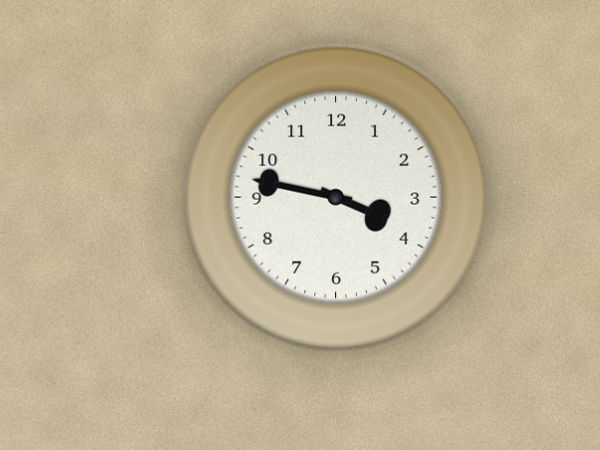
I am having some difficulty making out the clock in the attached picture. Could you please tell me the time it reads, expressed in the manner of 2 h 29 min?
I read 3 h 47 min
